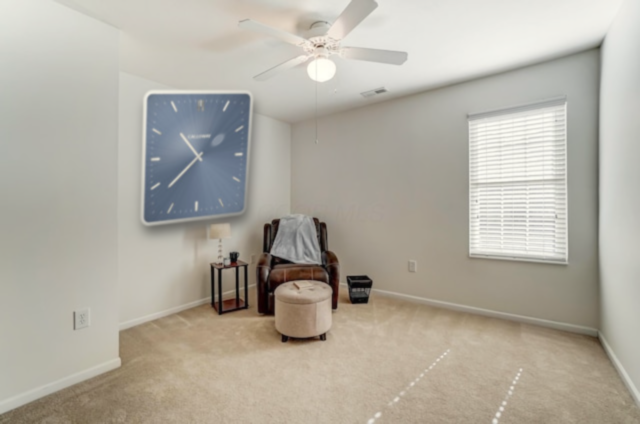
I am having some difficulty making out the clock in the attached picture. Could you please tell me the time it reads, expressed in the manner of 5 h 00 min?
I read 10 h 38 min
